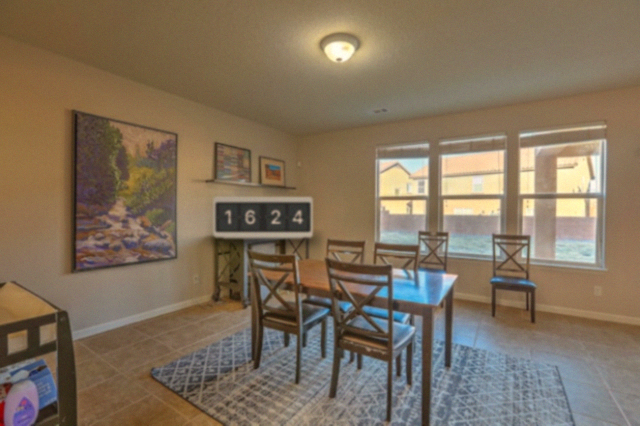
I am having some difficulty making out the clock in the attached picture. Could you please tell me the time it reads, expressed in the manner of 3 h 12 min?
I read 16 h 24 min
